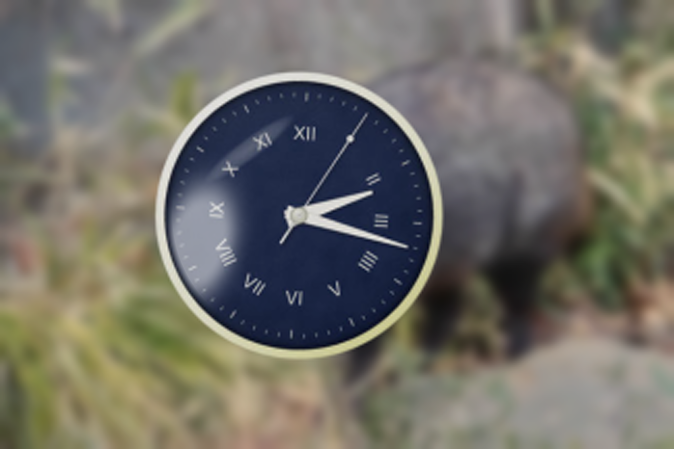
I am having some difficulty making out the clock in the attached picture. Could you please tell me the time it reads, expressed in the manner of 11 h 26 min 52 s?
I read 2 h 17 min 05 s
